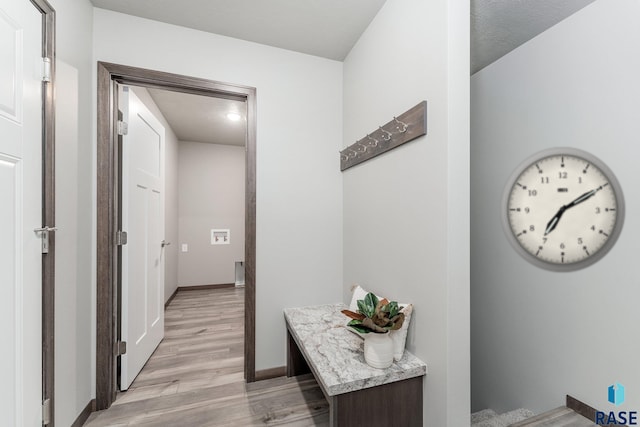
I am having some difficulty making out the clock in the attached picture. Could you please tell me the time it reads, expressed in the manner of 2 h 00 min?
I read 7 h 10 min
